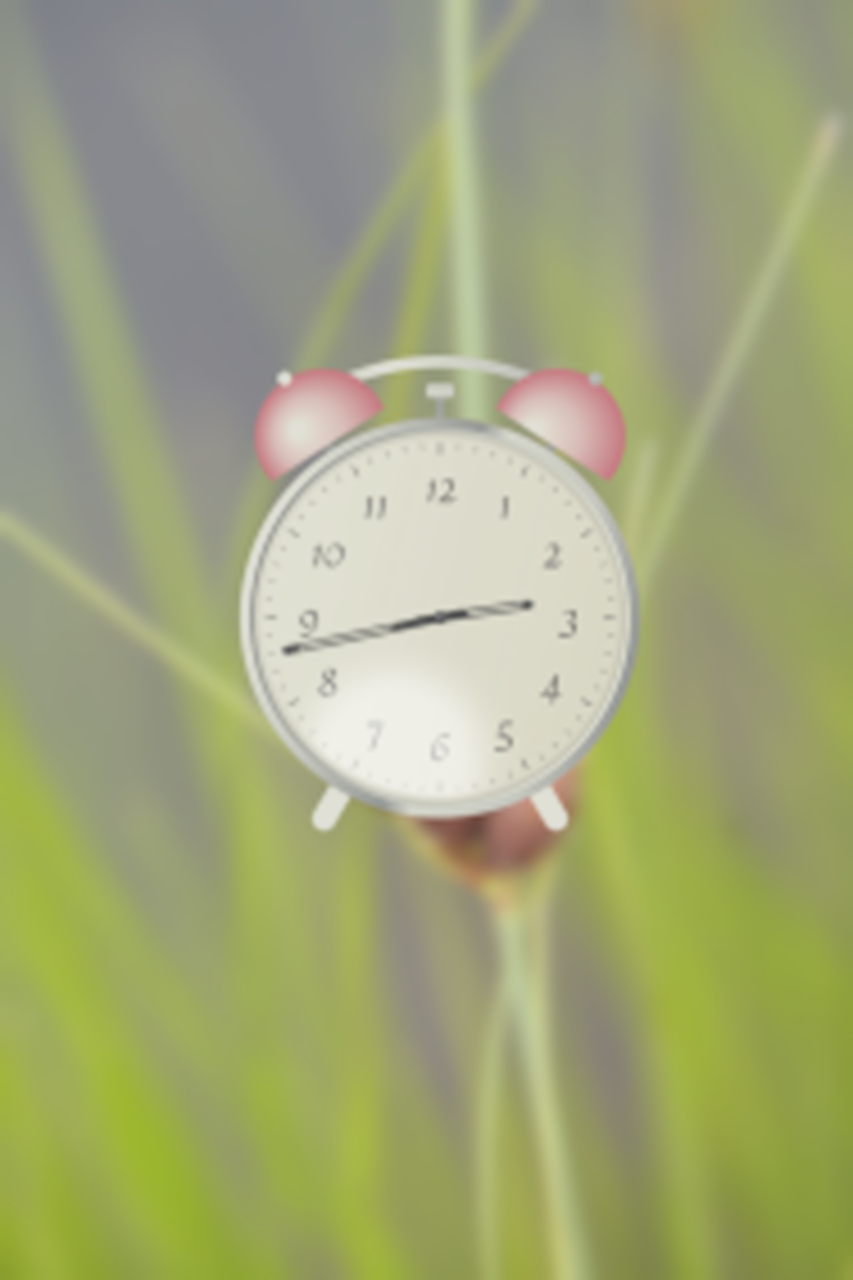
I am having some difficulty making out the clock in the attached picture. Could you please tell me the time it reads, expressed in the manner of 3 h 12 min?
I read 2 h 43 min
